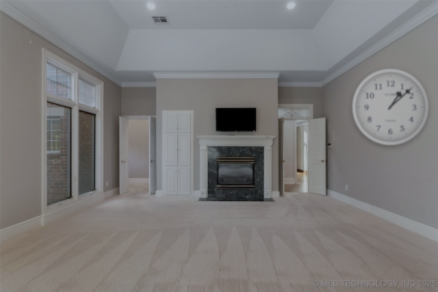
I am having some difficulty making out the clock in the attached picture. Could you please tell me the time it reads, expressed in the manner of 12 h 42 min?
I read 1 h 08 min
